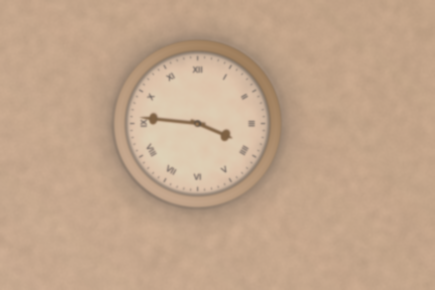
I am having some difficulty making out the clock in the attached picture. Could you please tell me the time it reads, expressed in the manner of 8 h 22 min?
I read 3 h 46 min
